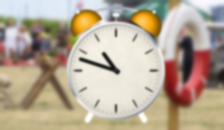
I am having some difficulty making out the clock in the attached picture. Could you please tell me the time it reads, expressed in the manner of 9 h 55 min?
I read 10 h 48 min
